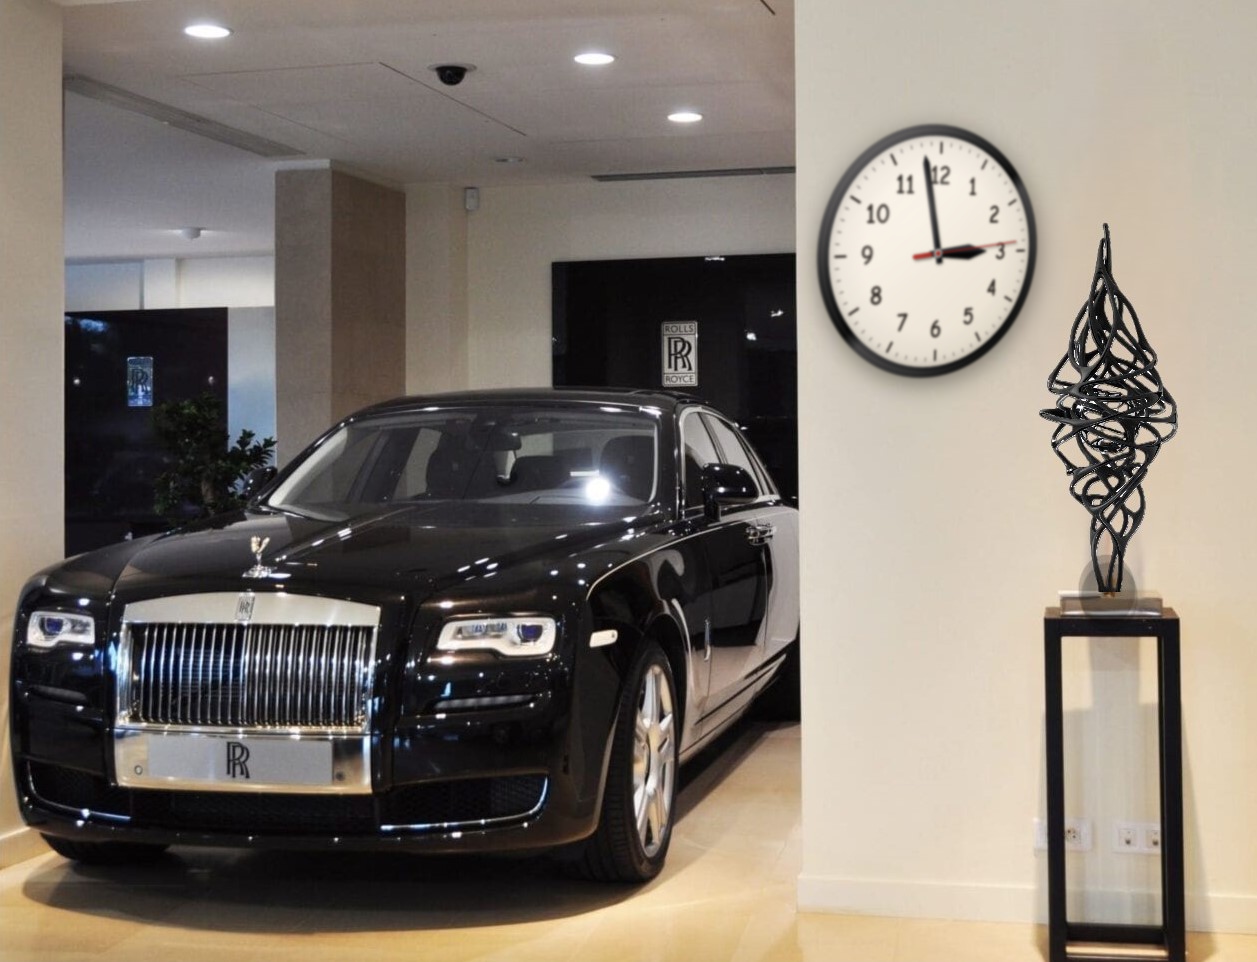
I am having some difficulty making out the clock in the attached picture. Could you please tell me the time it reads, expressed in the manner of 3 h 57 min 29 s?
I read 2 h 58 min 14 s
